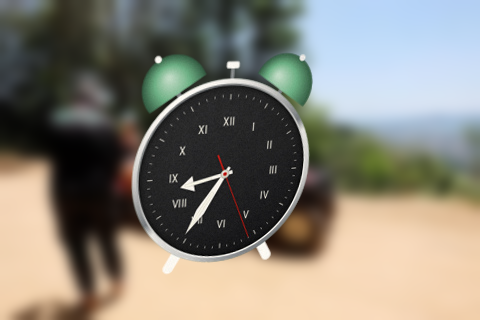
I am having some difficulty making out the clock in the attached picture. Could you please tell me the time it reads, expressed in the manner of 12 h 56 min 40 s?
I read 8 h 35 min 26 s
